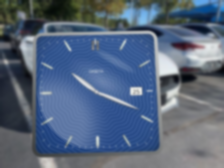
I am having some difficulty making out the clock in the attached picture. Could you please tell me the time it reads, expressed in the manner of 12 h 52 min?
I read 10 h 19 min
